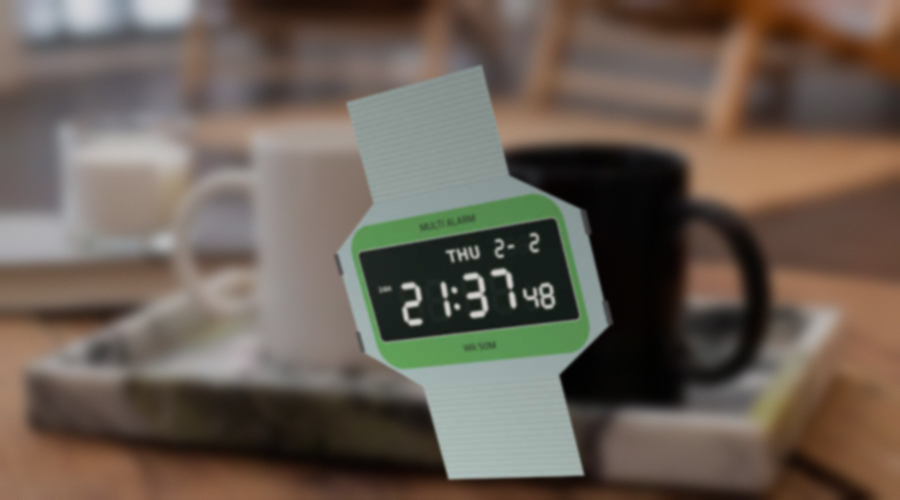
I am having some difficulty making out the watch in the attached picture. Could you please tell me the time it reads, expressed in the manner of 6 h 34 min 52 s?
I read 21 h 37 min 48 s
